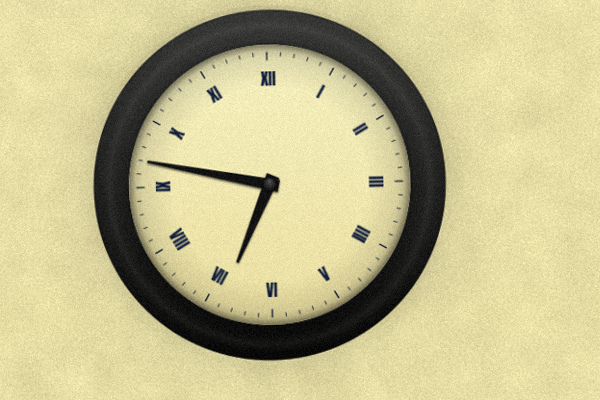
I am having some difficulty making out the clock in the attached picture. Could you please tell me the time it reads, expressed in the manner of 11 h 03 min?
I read 6 h 47 min
